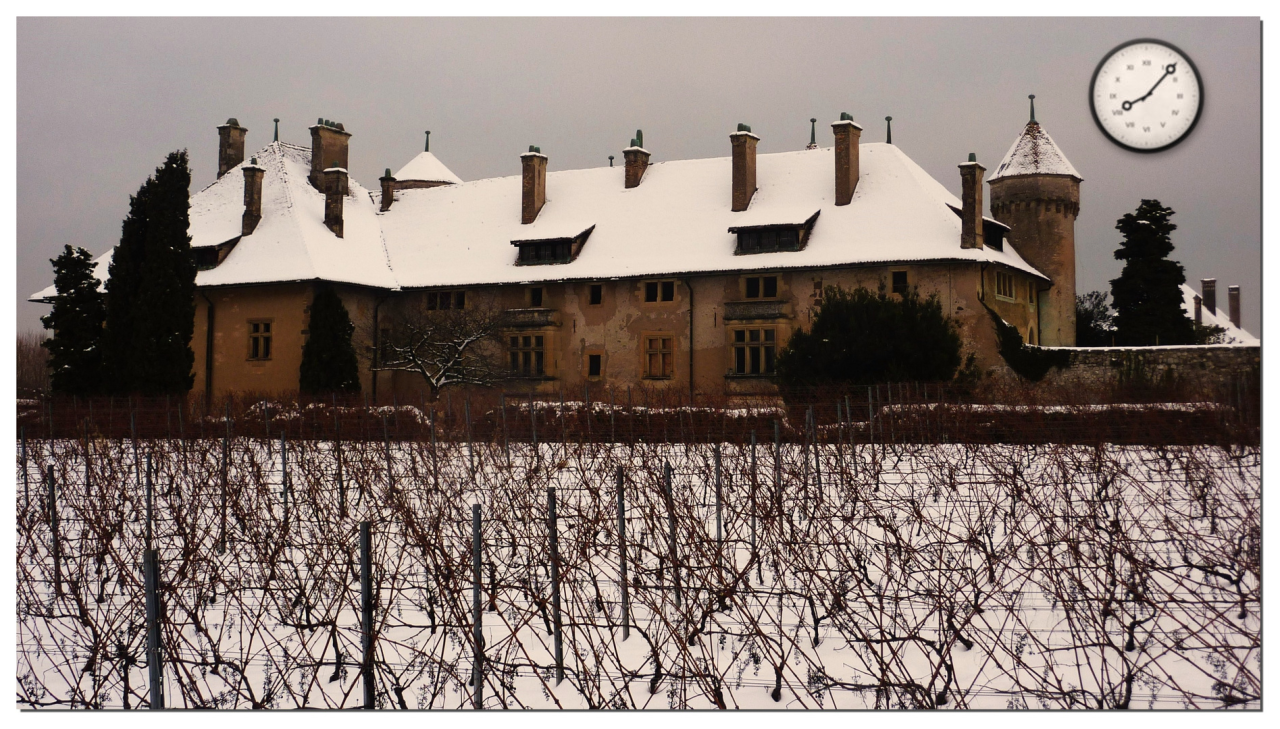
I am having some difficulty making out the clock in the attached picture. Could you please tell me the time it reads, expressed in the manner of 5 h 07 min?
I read 8 h 07 min
